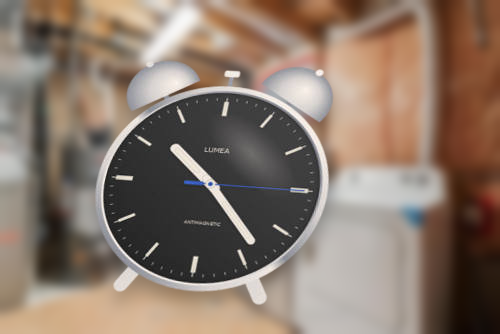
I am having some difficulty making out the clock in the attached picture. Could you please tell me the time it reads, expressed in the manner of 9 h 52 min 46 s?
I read 10 h 23 min 15 s
